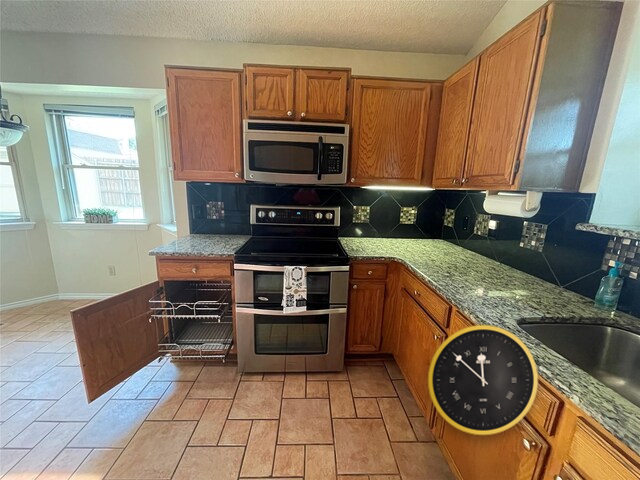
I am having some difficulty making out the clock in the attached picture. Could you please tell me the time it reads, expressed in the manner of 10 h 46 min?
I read 11 h 52 min
